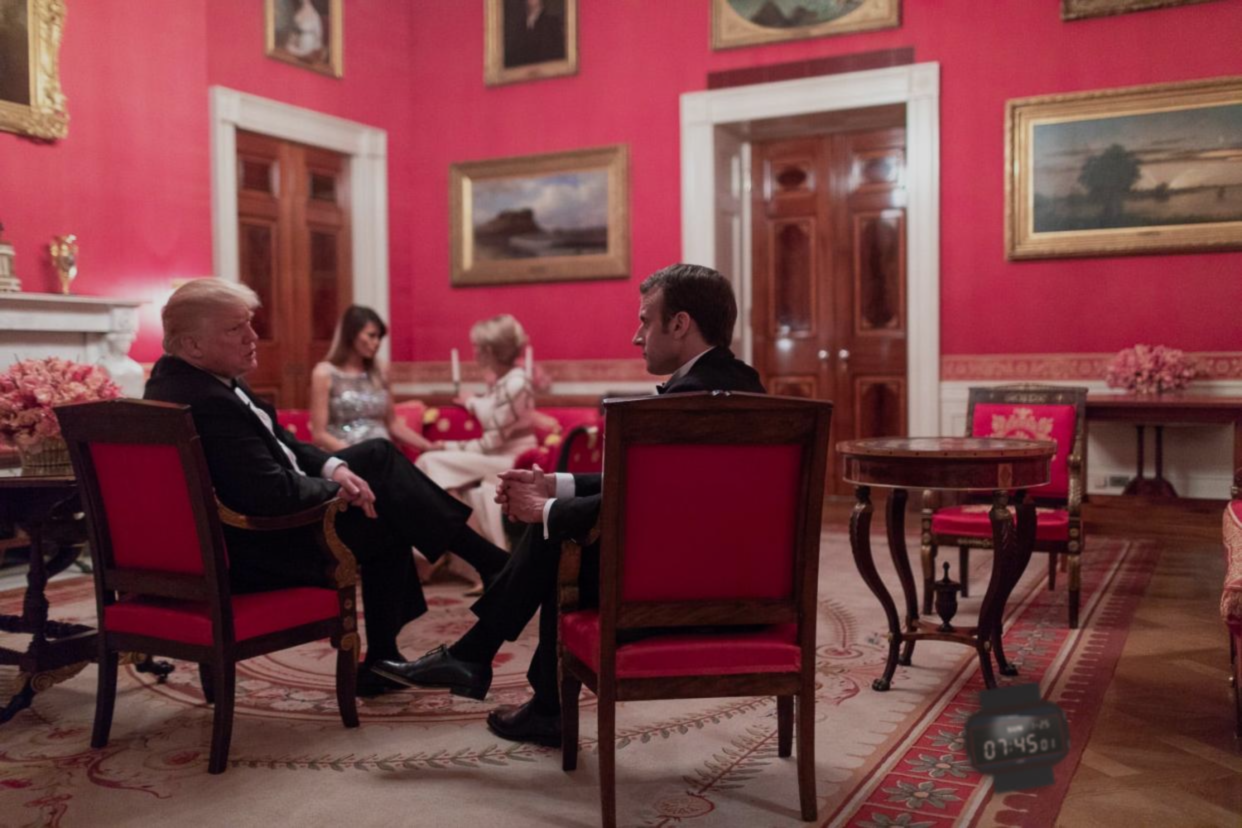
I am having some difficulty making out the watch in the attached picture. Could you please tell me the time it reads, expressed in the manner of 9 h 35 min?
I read 7 h 45 min
